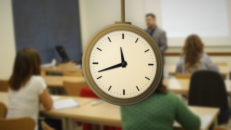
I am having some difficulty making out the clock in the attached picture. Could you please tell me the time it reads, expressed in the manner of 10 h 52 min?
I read 11 h 42 min
